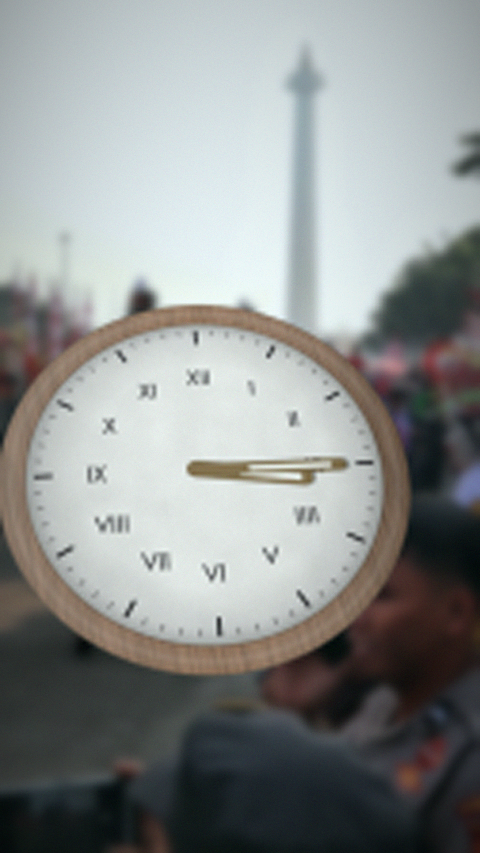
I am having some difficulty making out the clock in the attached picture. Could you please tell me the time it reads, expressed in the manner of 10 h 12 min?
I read 3 h 15 min
